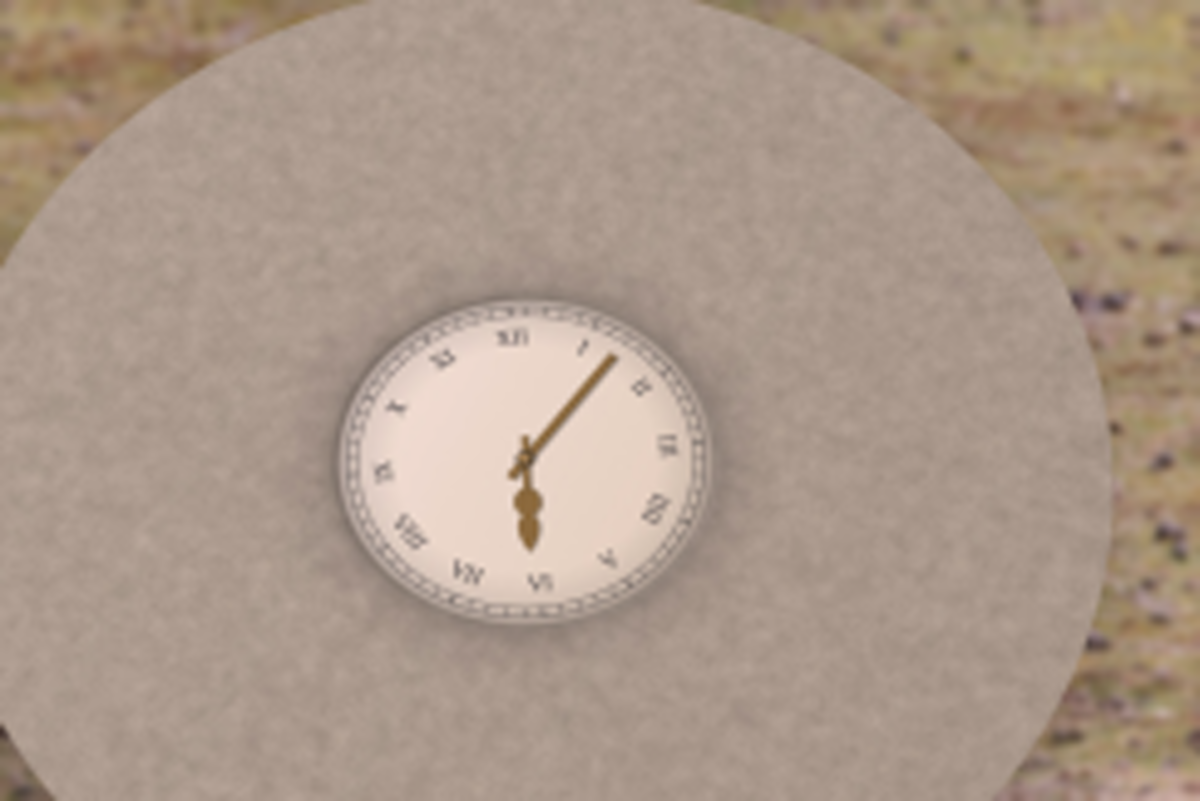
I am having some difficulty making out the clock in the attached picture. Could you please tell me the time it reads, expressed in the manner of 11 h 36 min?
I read 6 h 07 min
